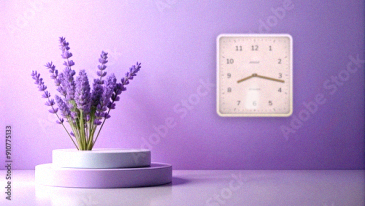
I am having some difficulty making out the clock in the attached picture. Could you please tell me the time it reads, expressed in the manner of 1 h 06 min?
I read 8 h 17 min
